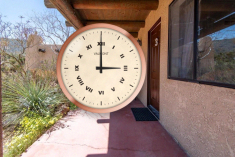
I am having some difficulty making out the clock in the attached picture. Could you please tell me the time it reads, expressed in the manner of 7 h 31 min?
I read 3 h 00 min
